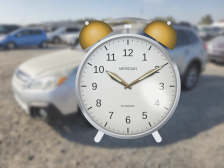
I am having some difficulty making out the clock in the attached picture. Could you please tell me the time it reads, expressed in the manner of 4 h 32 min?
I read 10 h 10 min
